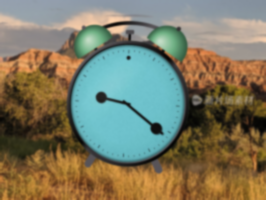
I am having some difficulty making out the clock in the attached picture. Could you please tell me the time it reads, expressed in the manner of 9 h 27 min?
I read 9 h 21 min
